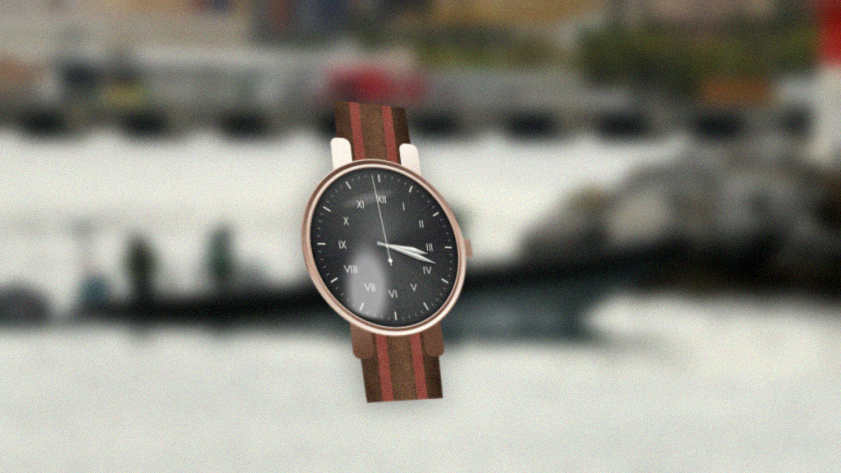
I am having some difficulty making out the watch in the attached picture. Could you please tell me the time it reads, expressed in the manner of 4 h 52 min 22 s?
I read 3 h 17 min 59 s
